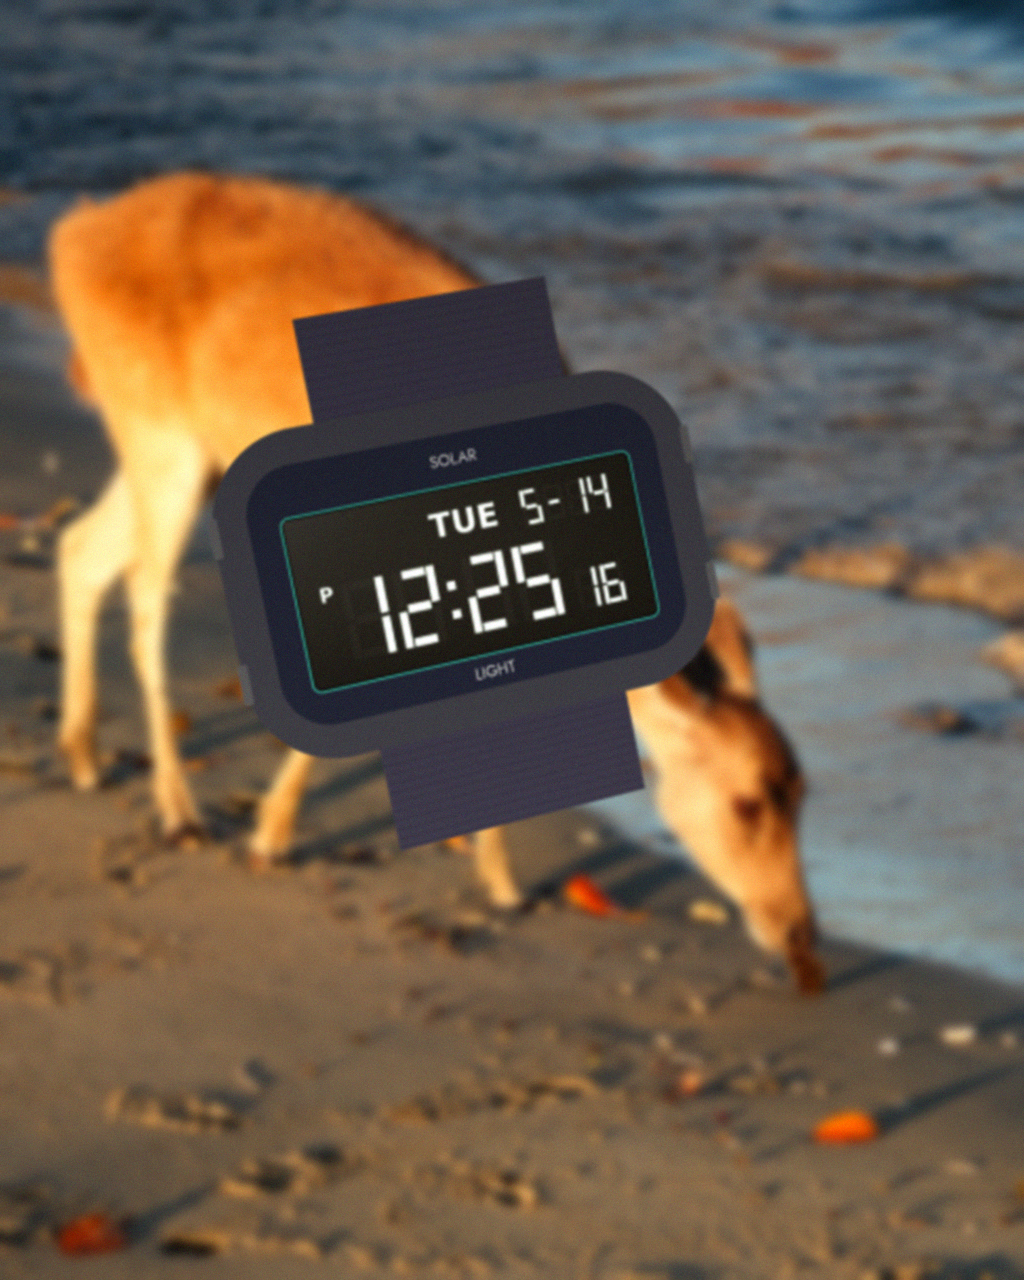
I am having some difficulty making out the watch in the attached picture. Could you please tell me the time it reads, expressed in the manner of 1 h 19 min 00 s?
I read 12 h 25 min 16 s
